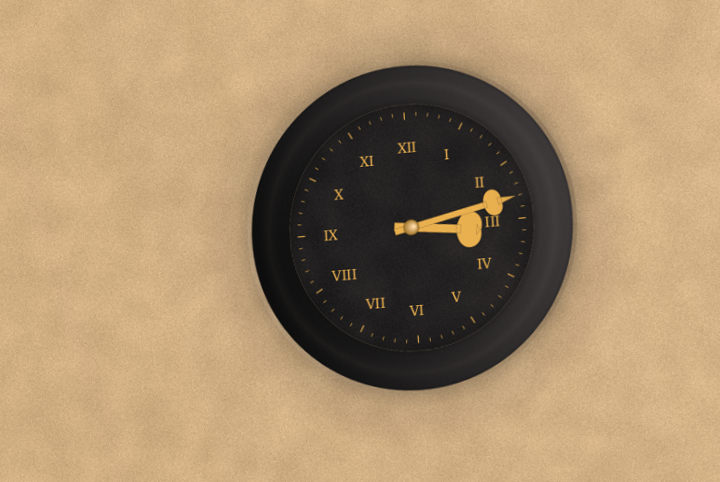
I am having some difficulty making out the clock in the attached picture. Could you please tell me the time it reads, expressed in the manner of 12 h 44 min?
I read 3 h 13 min
